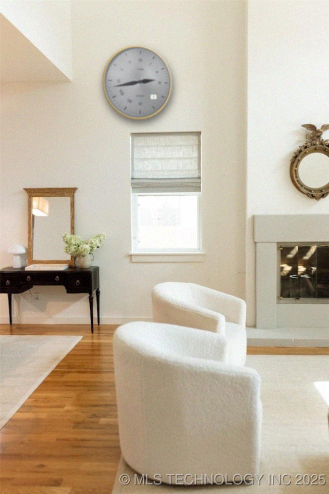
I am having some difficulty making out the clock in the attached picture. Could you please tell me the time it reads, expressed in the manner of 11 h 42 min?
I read 2 h 43 min
